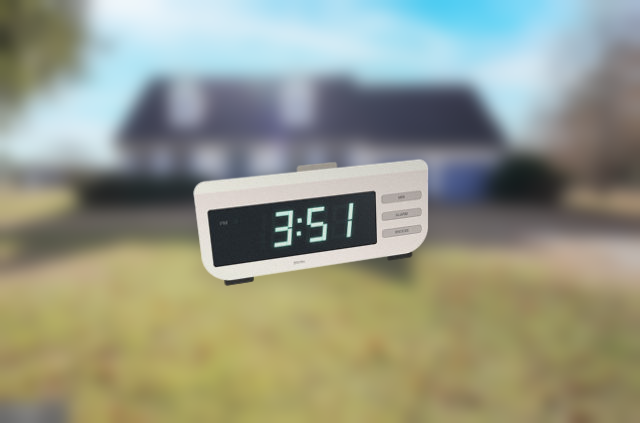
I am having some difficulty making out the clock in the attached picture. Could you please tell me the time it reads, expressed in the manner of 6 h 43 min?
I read 3 h 51 min
